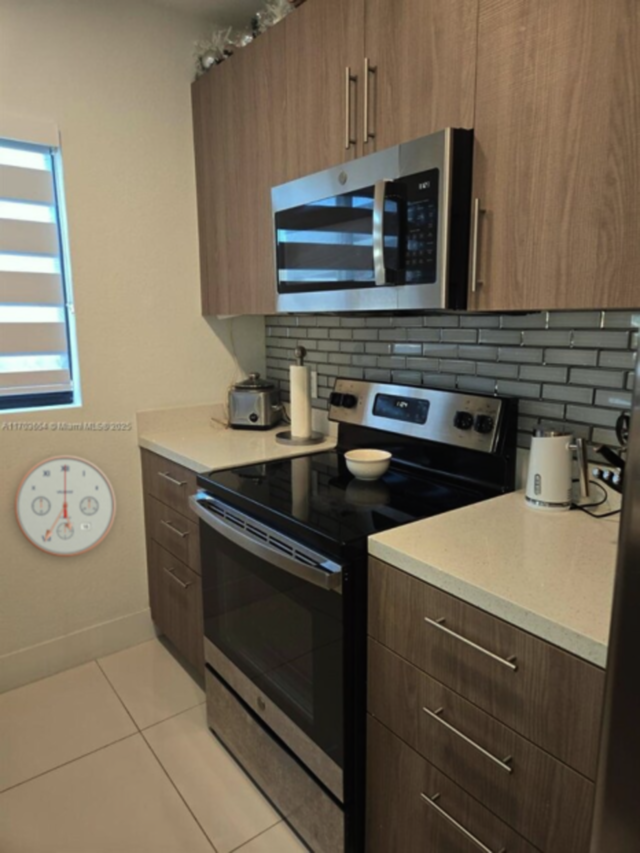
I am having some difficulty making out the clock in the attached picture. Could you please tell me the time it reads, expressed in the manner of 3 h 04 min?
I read 5 h 35 min
